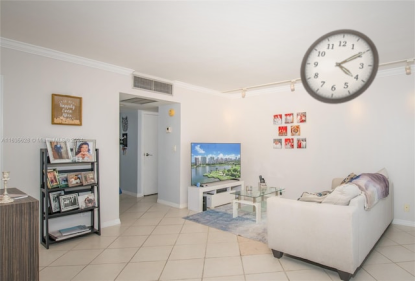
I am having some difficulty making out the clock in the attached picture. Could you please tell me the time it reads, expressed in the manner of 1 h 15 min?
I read 4 h 10 min
